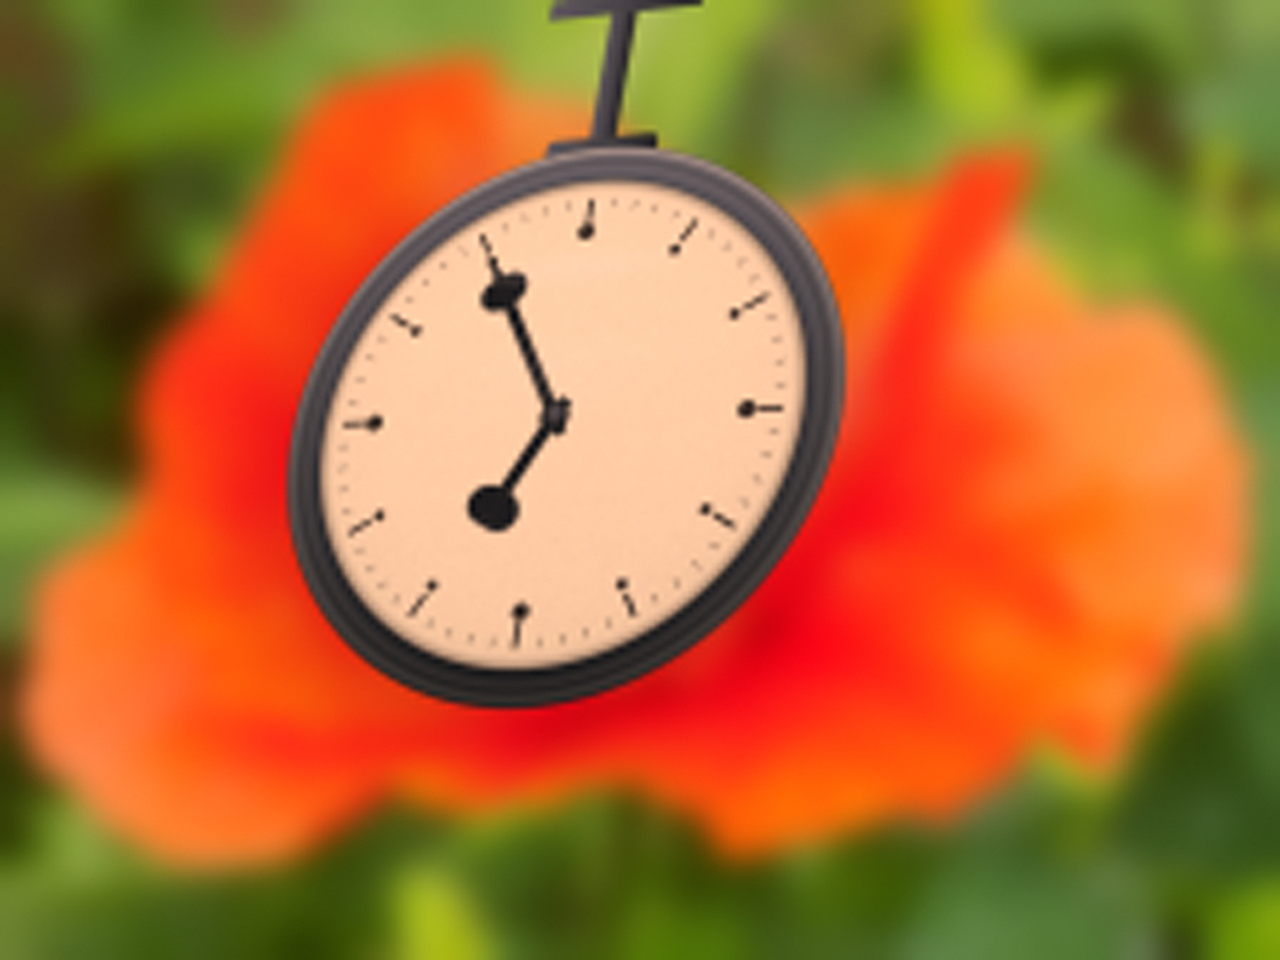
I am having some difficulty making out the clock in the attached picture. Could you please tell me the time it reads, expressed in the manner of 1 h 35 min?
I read 6 h 55 min
